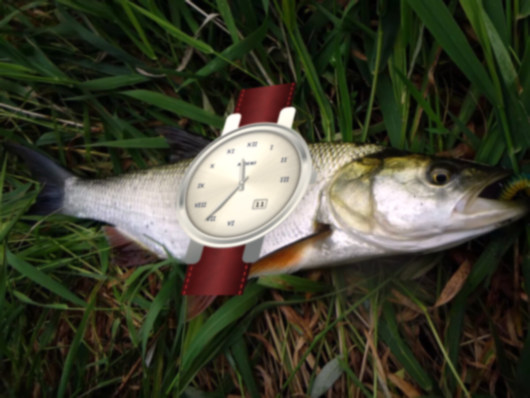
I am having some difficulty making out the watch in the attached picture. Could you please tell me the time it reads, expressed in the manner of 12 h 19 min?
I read 11 h 36 min
